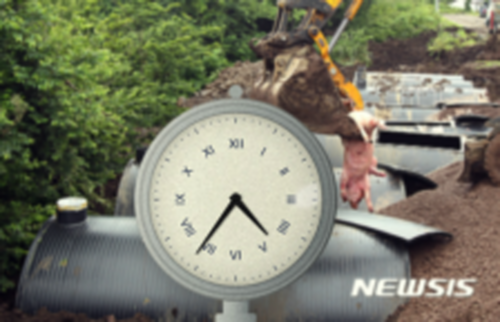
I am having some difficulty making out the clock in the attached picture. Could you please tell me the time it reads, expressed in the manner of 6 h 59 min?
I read 4 h 36 min
